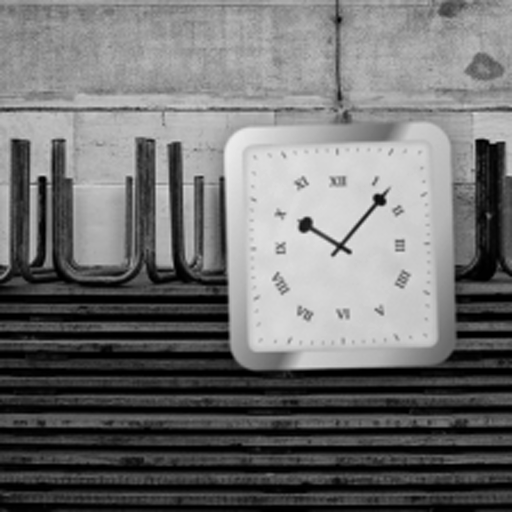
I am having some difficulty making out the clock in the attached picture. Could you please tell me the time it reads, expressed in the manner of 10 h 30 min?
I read 10 h 07 min
